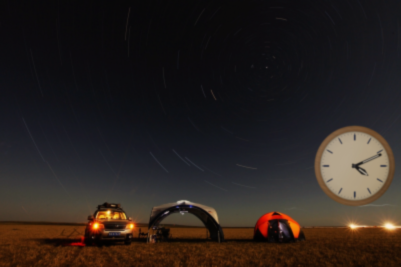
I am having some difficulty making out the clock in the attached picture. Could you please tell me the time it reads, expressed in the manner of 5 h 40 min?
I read 4 h 11 min
